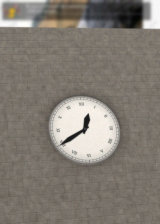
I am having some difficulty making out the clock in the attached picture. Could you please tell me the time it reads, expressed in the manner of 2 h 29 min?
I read 12 h 40 min
